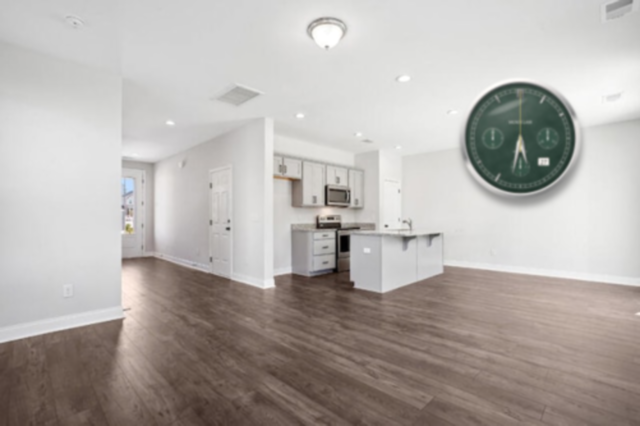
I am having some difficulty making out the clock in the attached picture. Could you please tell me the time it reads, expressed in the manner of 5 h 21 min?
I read 5 h 32 min
